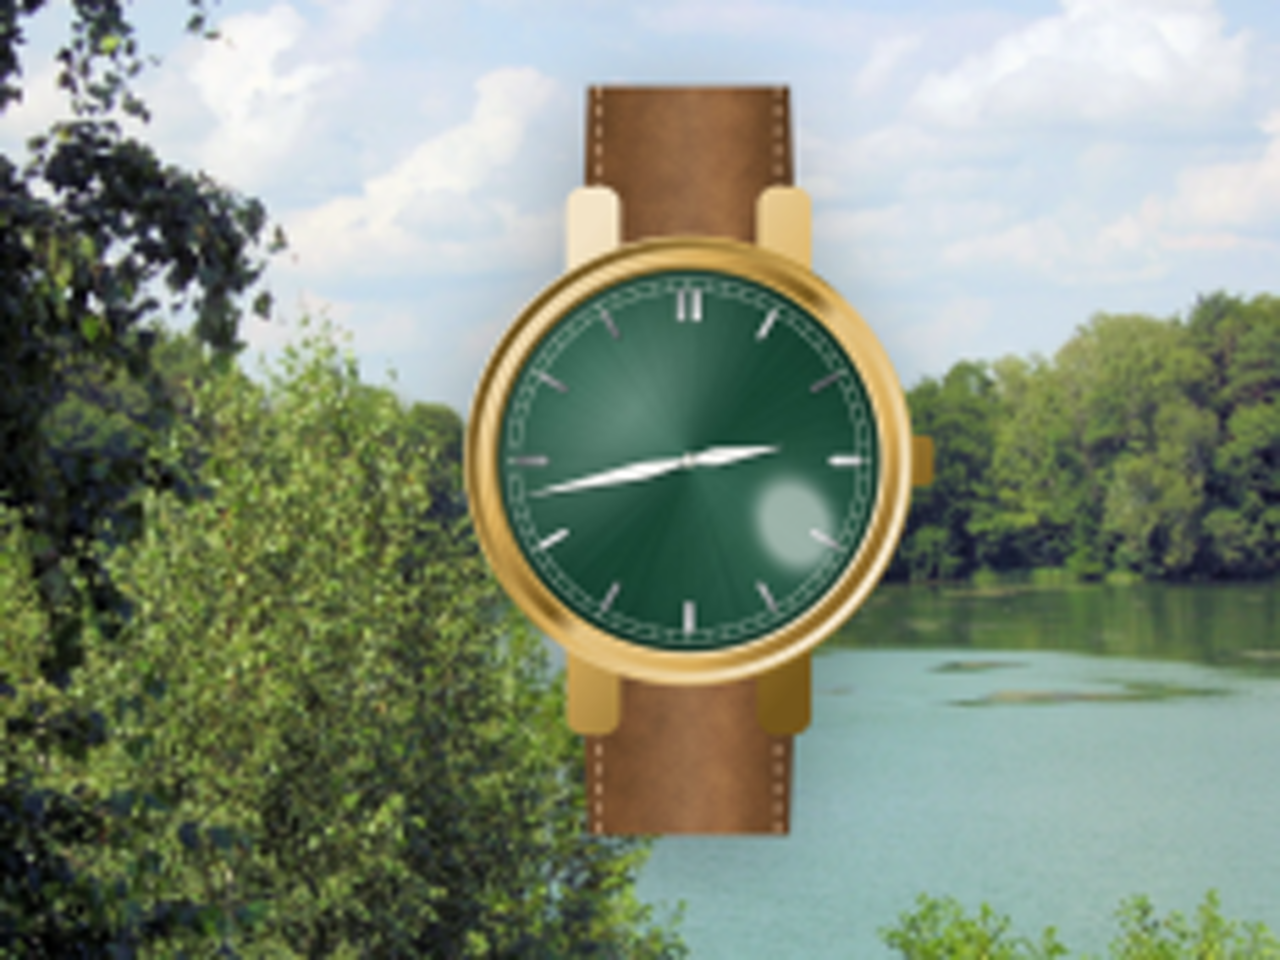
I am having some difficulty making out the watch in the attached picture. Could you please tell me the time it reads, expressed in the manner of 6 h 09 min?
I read 2 h 43 min
